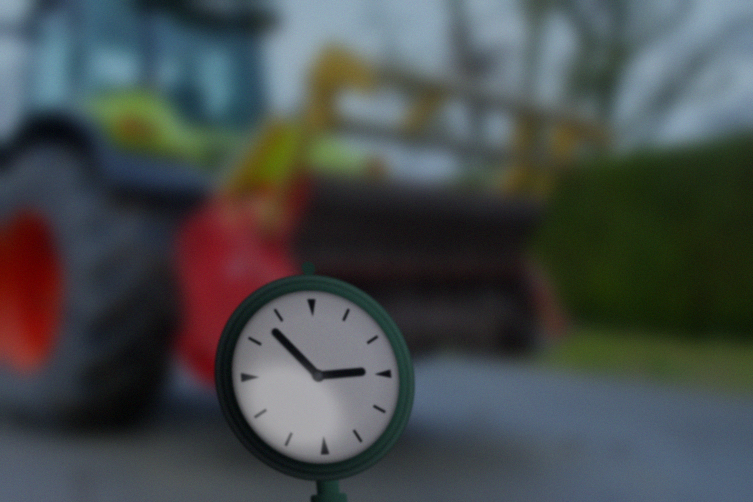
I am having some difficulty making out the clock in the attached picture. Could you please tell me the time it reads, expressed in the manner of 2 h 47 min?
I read 2 h 53 min
